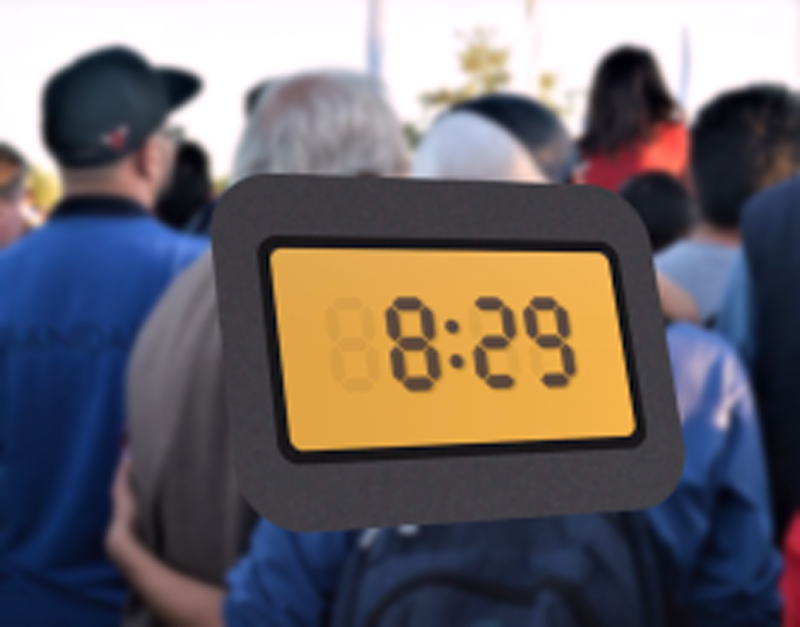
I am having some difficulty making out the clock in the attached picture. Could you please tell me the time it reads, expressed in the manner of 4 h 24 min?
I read 8 h 29 min
